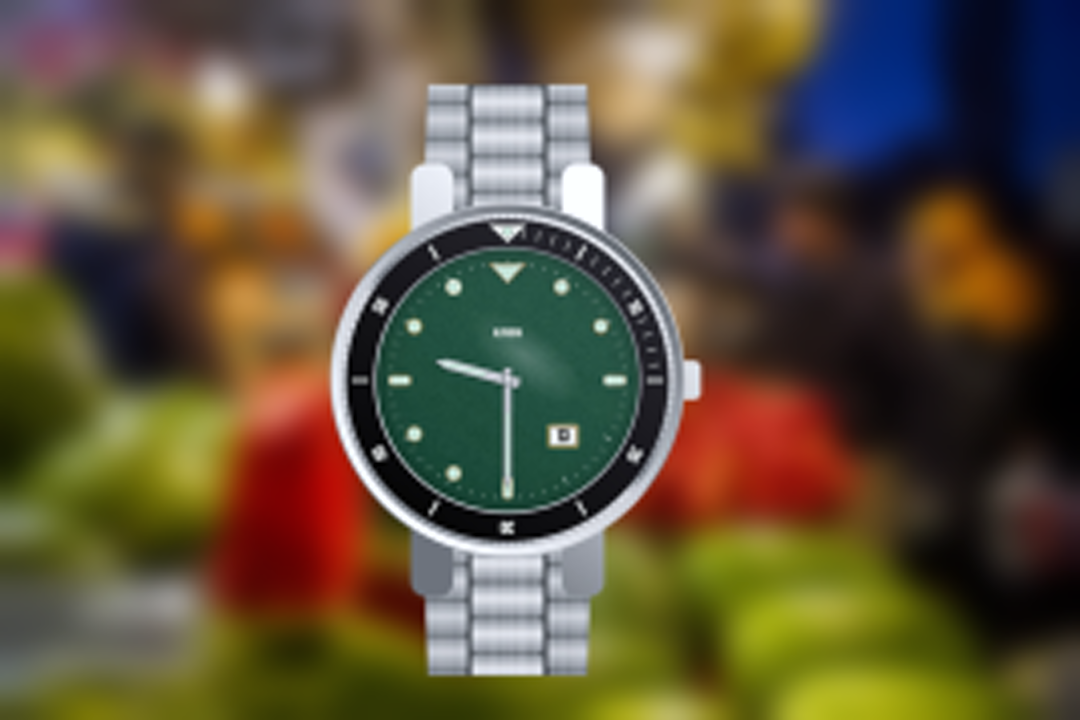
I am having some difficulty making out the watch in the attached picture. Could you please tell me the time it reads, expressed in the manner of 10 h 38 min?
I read 9 h 30 min
